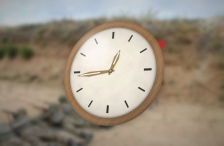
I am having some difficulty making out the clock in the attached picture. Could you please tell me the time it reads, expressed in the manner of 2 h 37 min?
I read 12 h 44 min
